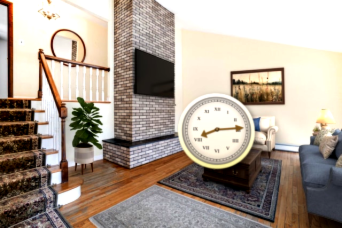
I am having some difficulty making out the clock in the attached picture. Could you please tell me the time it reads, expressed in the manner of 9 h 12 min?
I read 8 h 14 min
